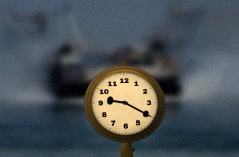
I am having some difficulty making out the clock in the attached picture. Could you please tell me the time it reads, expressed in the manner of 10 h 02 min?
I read 9 h 20 min
